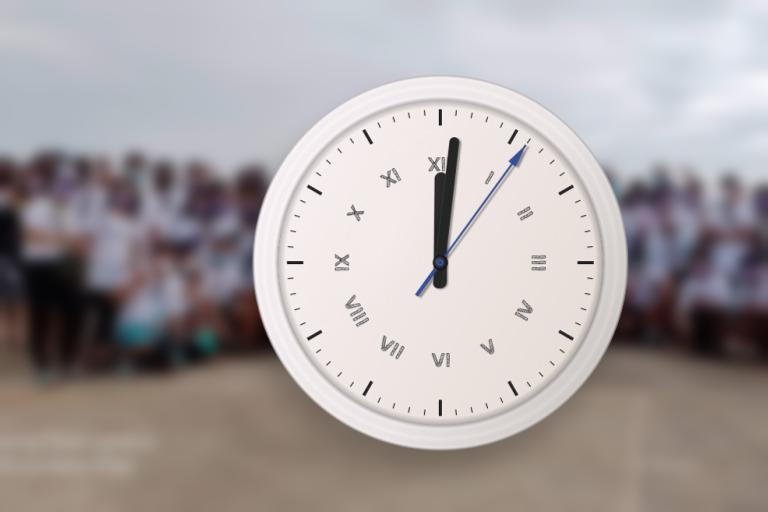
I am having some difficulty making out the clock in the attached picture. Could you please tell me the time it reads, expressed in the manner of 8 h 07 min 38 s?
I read 12 h 01 min 06 s
